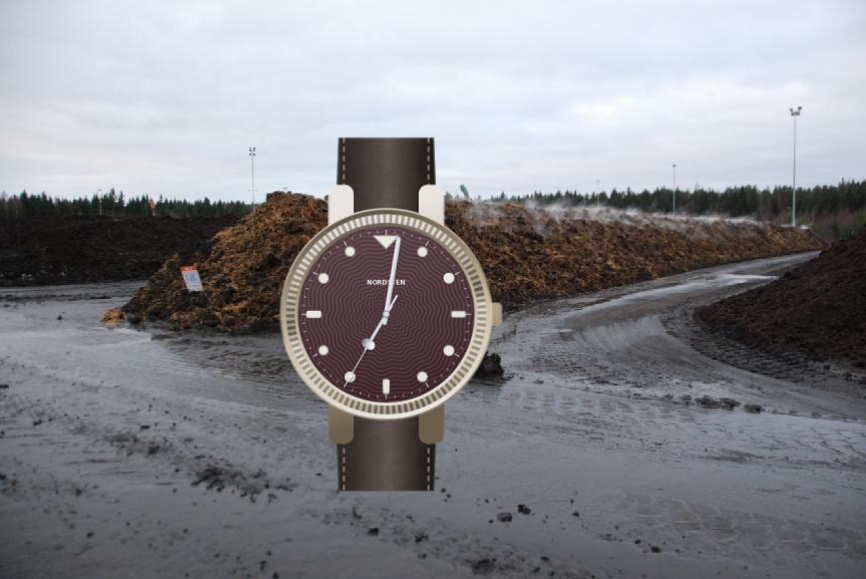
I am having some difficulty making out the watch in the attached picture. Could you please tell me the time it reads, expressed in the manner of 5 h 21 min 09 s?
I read 7 h 01 min 35 s
